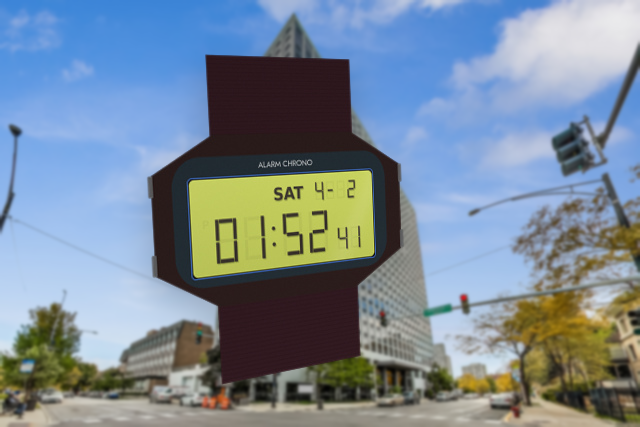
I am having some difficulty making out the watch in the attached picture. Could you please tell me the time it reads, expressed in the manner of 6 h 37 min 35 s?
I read 1 h 52 min 41 s
